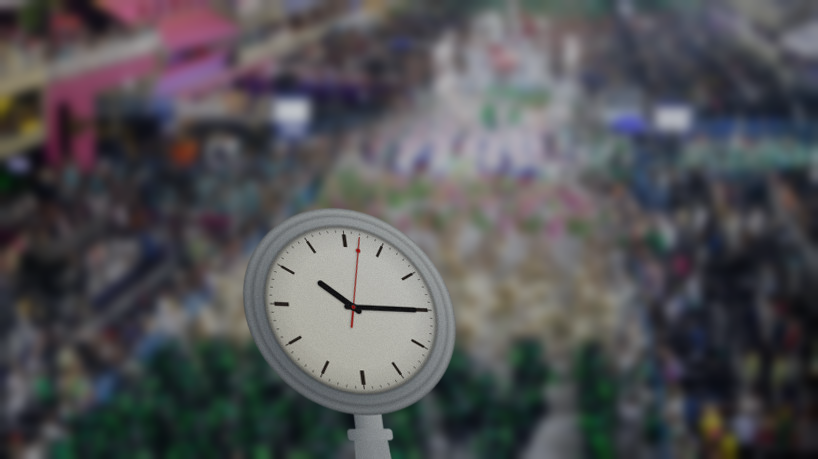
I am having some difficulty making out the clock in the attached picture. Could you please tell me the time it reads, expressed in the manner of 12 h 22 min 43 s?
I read 10 h 15 min 02 s
